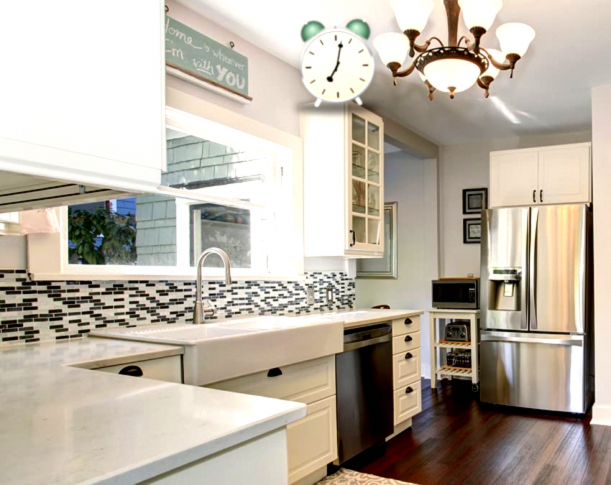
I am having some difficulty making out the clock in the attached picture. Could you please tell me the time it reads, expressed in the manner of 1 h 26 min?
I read 7 h 02 min
